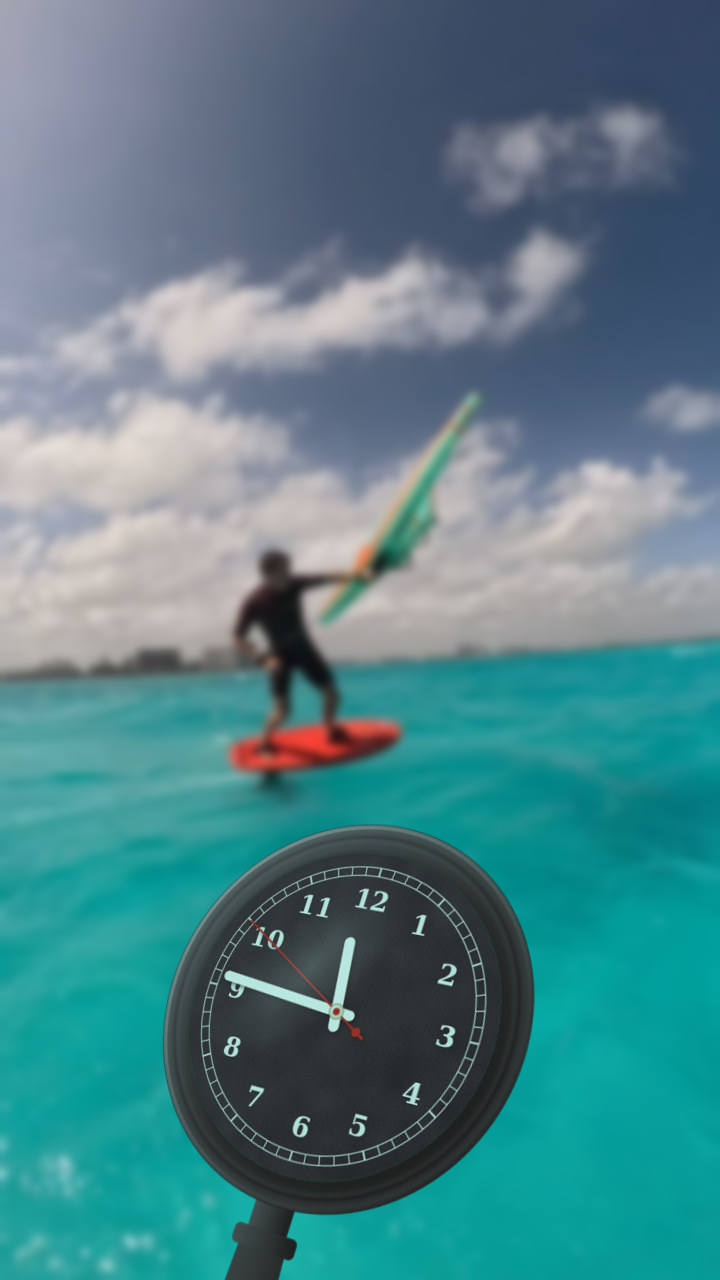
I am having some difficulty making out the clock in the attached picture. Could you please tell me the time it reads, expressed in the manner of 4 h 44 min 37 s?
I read 11 h 45 min 50 s
